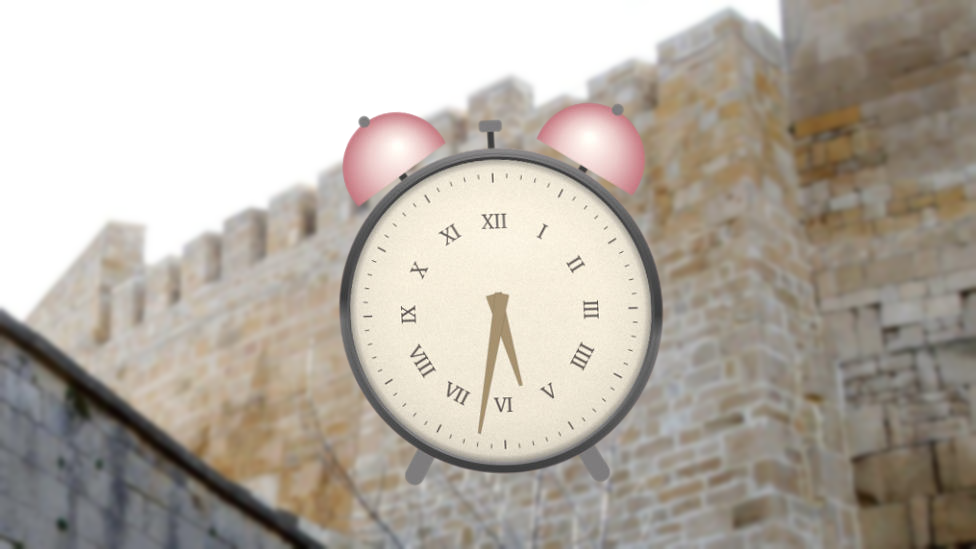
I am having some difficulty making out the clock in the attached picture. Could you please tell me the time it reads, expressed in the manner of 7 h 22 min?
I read 5 h 32 min
